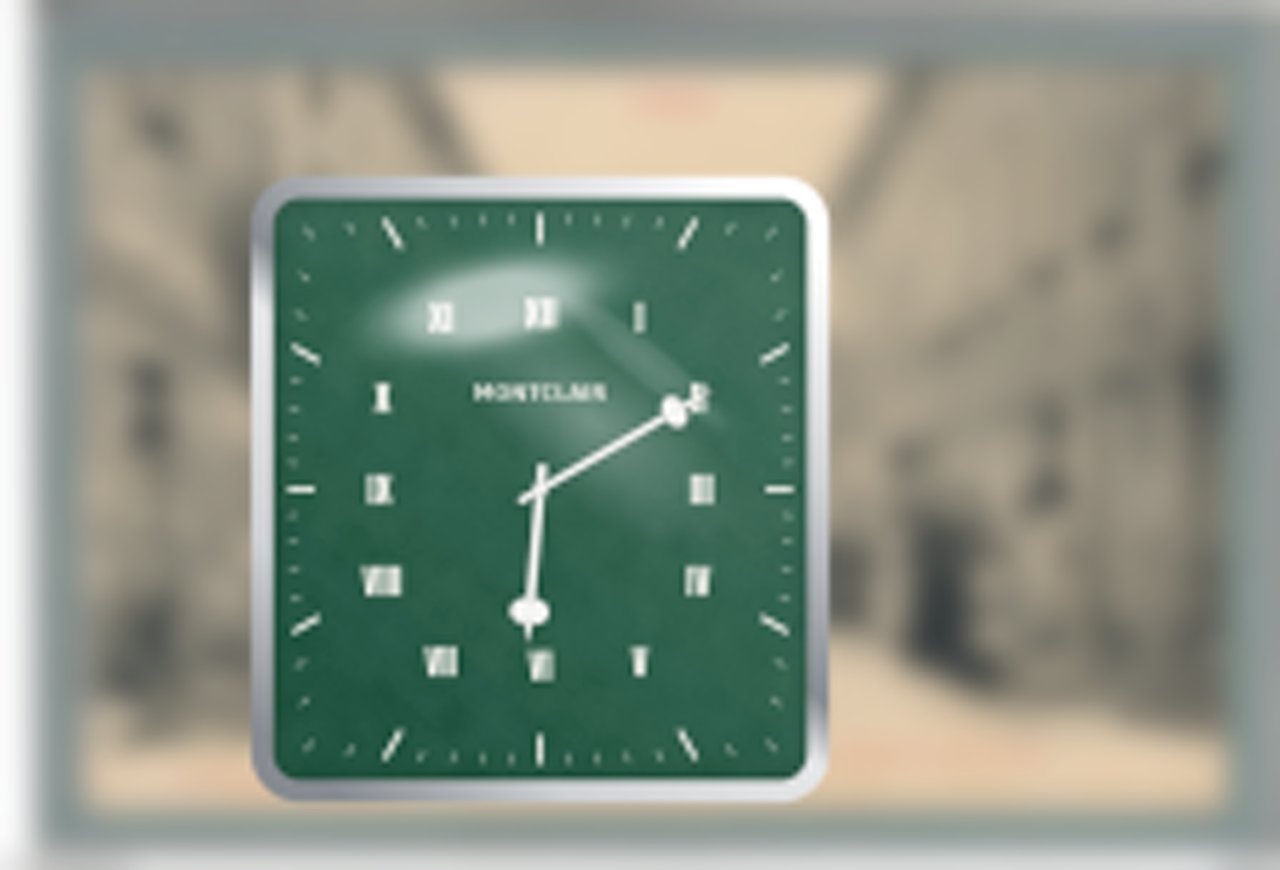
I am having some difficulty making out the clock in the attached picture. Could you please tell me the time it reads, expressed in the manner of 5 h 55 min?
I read 6 h 10 min
